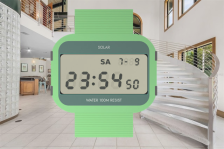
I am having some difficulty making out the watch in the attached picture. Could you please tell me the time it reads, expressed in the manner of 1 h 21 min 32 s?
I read 23 h 54 min 50 s
